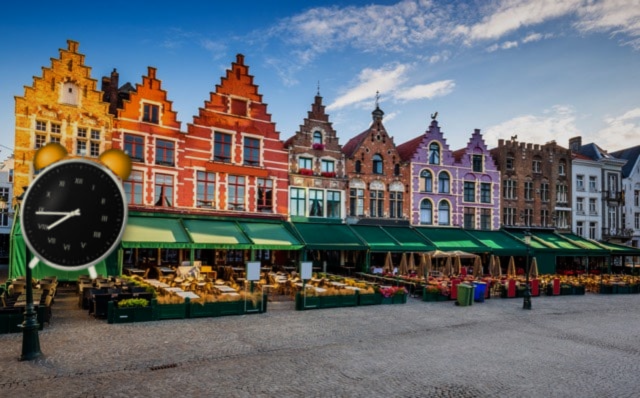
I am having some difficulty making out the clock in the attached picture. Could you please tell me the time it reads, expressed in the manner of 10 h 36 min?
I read 7 h 44 min
